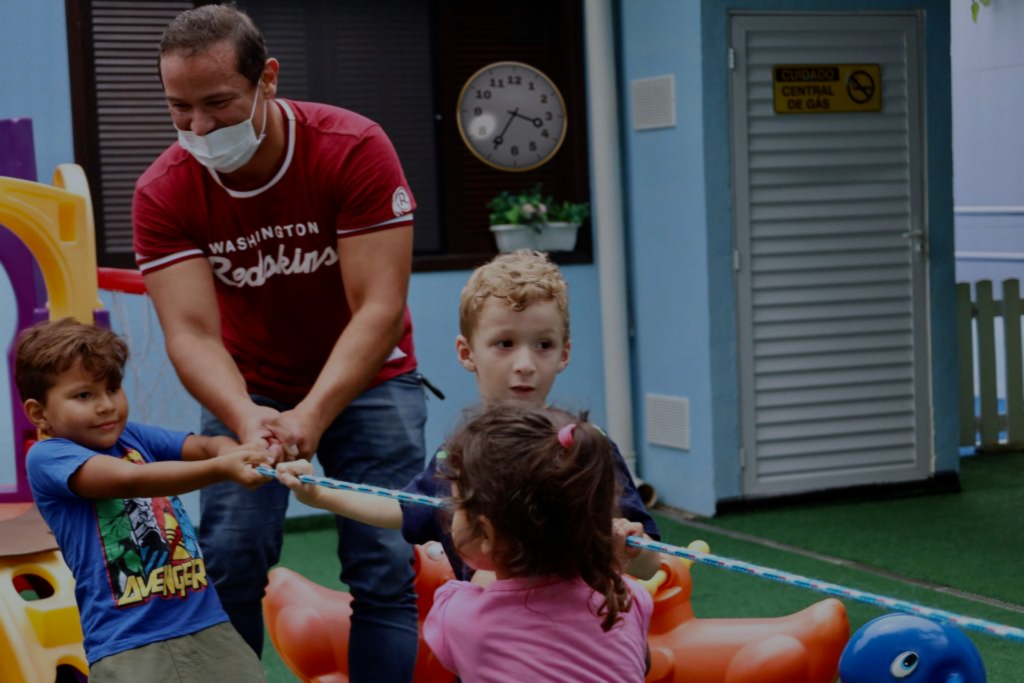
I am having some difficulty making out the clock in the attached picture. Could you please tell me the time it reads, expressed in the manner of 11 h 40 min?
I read 3 h 35 min
